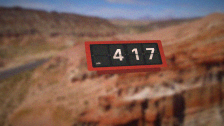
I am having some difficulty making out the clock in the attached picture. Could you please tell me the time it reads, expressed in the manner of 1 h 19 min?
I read 4 h 17 min
